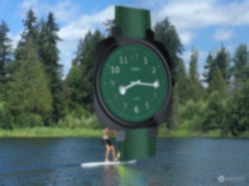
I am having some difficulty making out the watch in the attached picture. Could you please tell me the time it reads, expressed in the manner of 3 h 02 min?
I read 8 h 16 min
